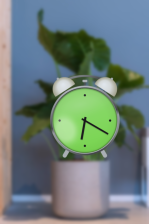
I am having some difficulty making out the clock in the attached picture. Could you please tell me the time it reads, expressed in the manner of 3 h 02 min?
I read 6 h 20 min
